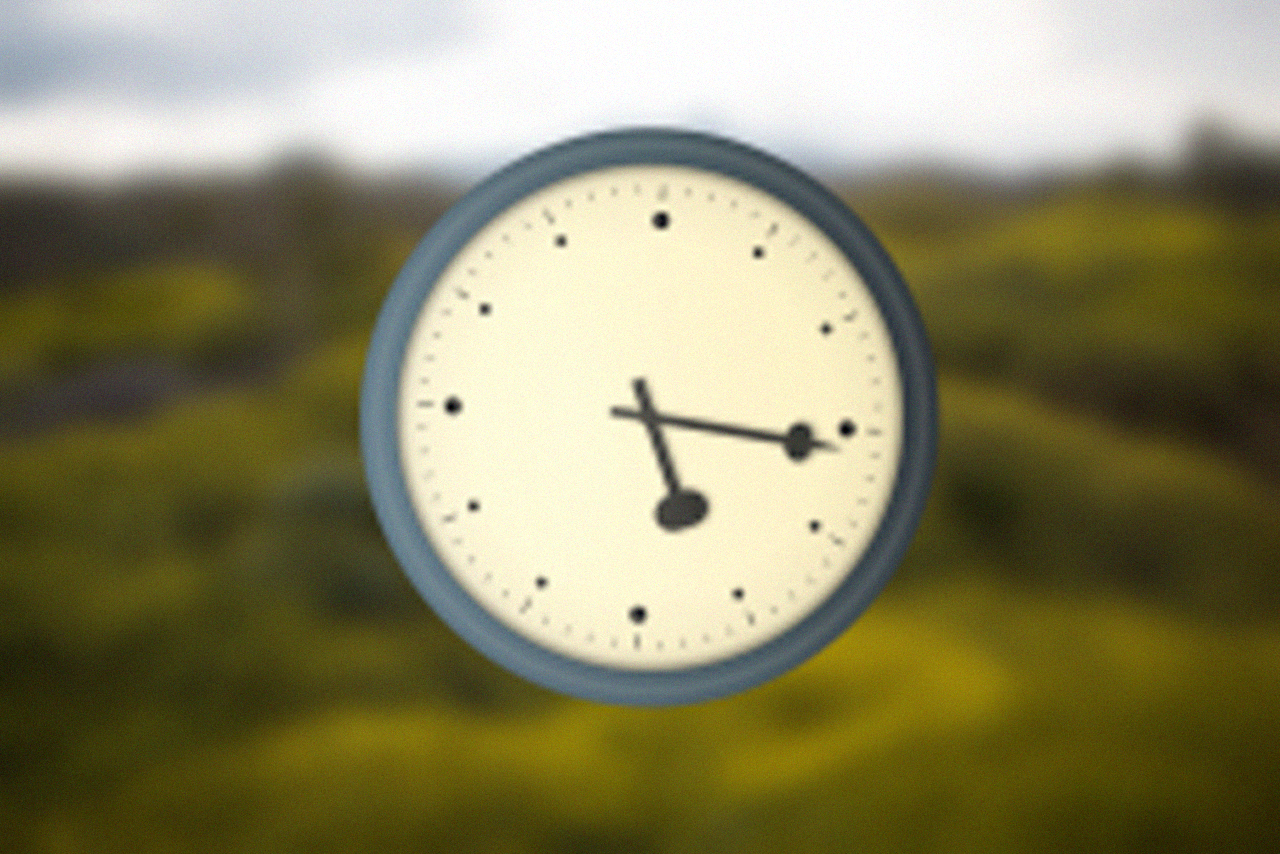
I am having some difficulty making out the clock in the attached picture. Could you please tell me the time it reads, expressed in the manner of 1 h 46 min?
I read 5 h 16 min
